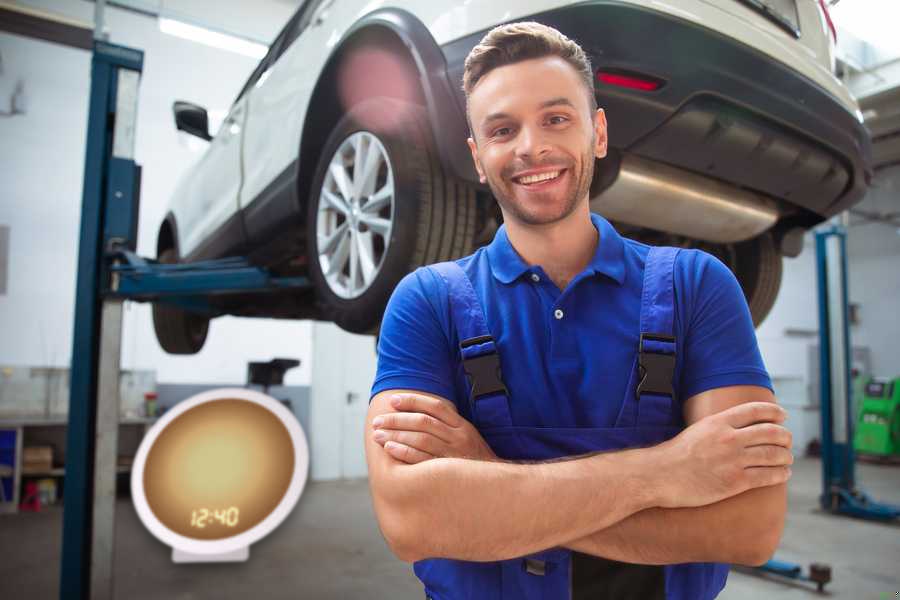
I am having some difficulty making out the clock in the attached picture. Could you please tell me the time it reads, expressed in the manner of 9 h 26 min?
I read 12 h 40 min
